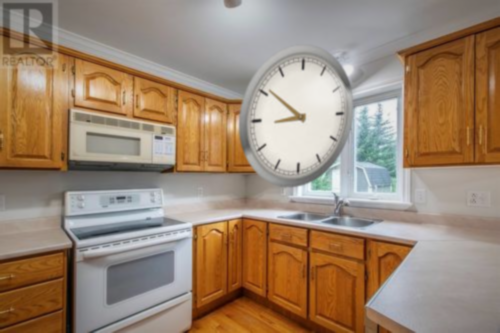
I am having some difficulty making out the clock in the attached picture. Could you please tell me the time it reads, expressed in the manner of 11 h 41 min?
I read 8 h 51 min
